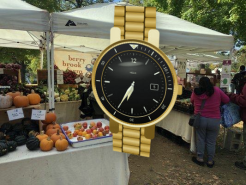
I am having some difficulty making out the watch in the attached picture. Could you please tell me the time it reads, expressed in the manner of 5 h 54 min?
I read 6 h 35 min
